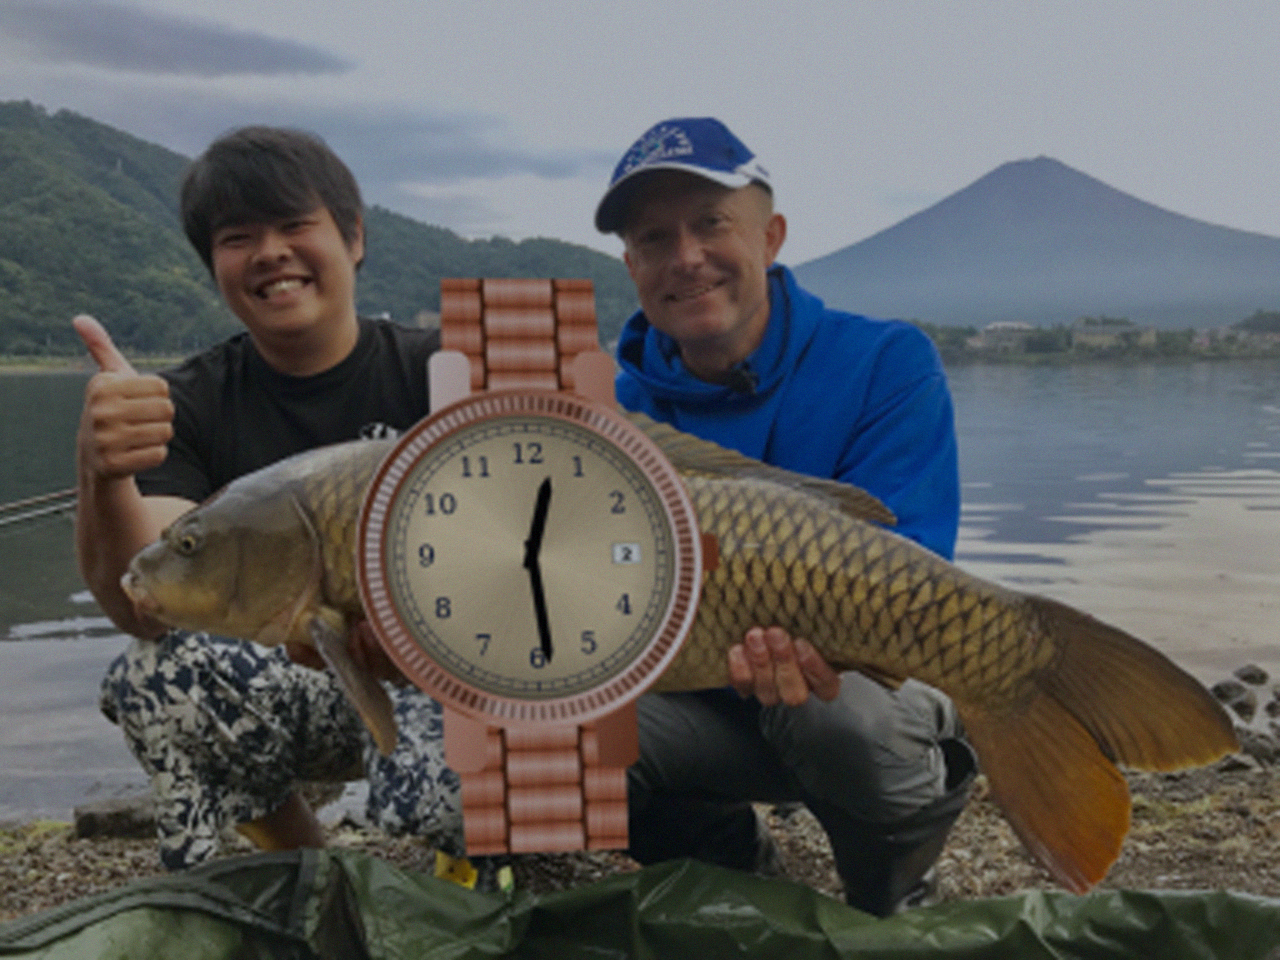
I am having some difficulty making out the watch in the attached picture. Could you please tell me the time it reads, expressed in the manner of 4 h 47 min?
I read 12 h 29 min
